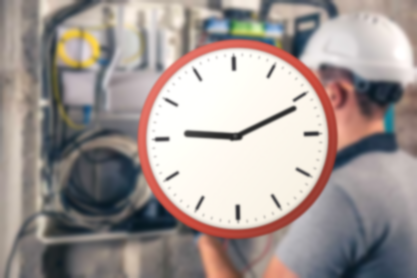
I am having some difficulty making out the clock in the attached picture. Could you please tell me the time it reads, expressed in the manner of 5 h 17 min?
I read 9 h 11 min
